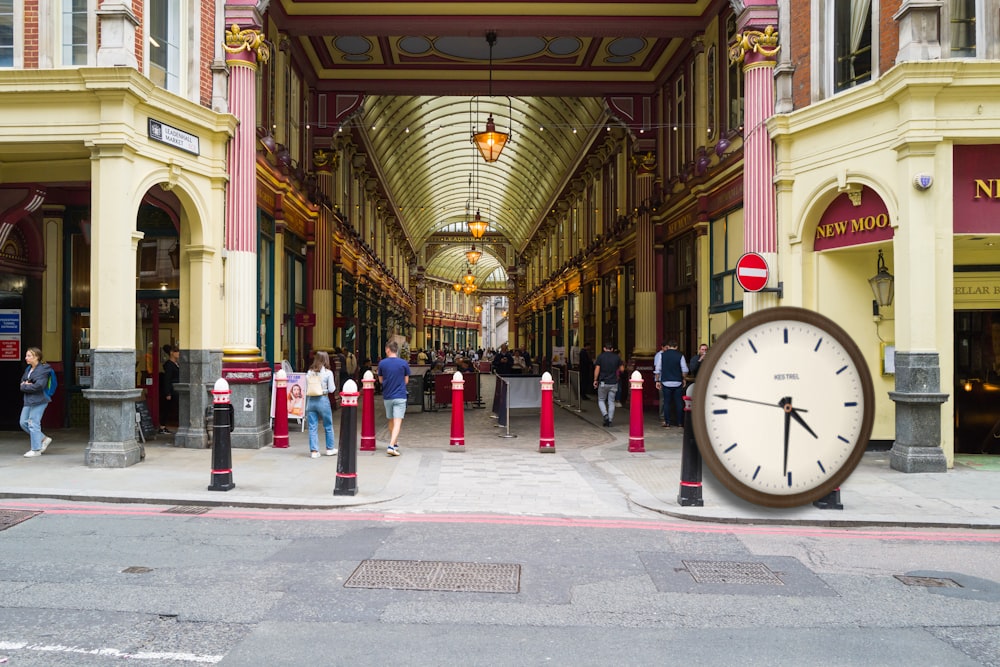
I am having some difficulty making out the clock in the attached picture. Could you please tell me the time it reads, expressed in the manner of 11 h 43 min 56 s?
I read 4 h 30 min 47 s
